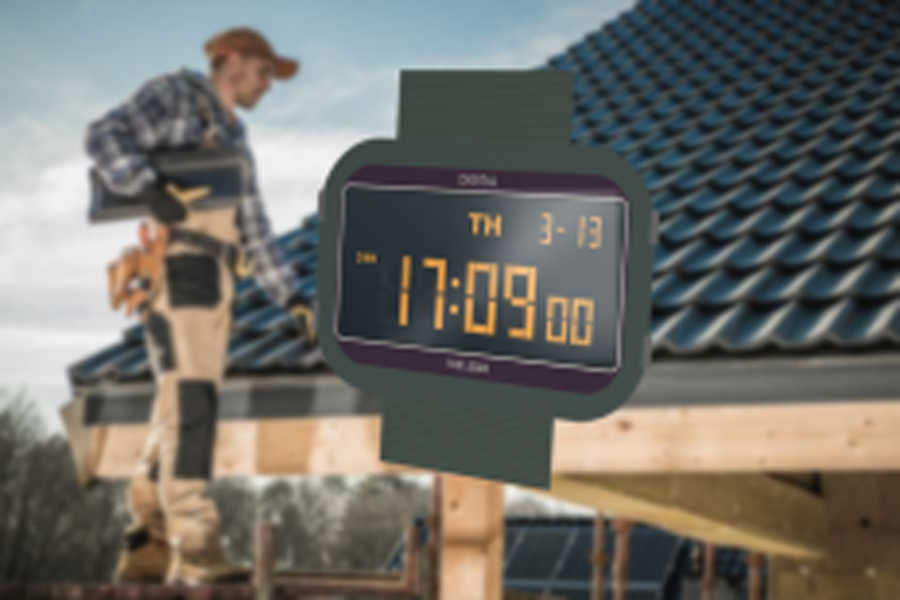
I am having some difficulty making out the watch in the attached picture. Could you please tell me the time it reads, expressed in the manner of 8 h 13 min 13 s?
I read 17 h 09 min 00 s
